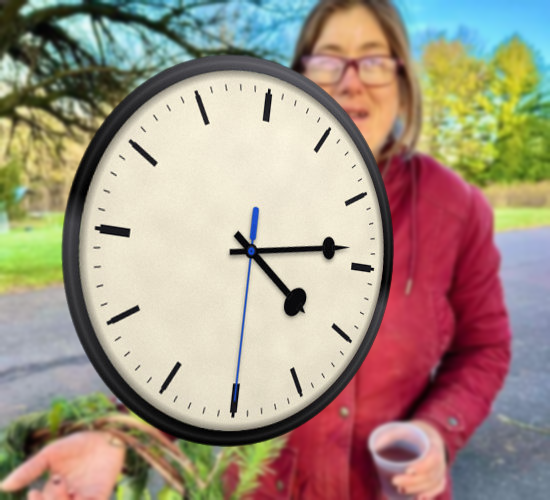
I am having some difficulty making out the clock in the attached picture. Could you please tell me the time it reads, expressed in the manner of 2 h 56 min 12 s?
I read 4 h 13 min 30 s
